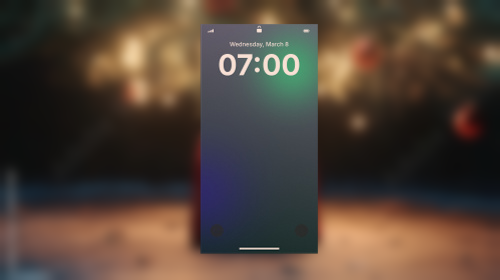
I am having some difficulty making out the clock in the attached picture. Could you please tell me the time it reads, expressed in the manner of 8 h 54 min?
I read 7 h 00 min
